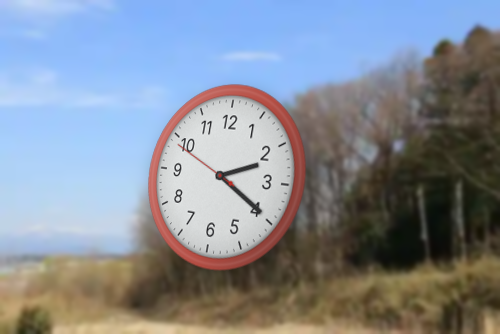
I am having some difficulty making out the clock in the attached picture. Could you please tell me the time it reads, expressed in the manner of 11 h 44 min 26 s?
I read 2 h 19 min 49 s
